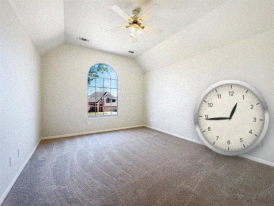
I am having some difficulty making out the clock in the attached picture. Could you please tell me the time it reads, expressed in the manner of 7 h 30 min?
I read 12 h 44 min
